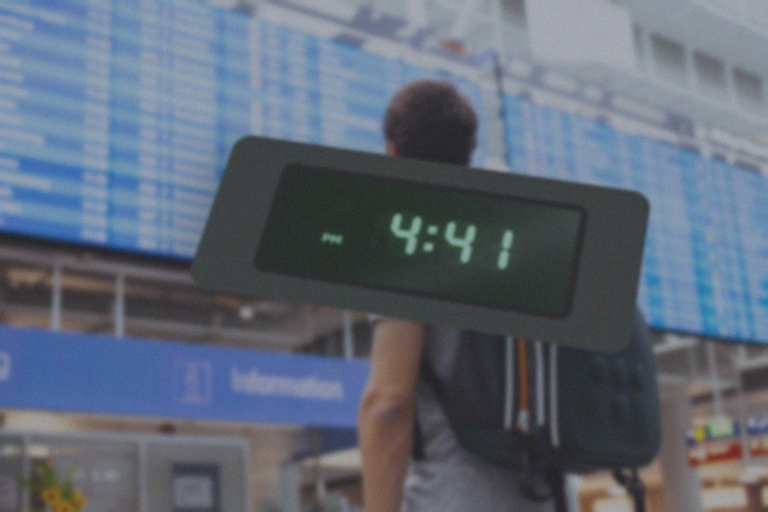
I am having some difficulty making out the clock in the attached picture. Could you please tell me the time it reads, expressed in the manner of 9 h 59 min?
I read 4 h 41 min
